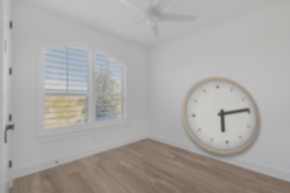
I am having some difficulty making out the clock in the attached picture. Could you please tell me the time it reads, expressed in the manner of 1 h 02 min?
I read 6 h 14 min
